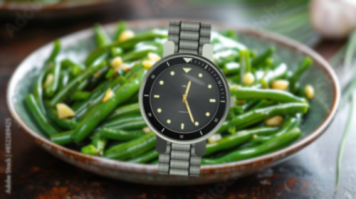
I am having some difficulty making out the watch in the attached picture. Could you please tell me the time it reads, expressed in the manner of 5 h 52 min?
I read 12 h 26 min
